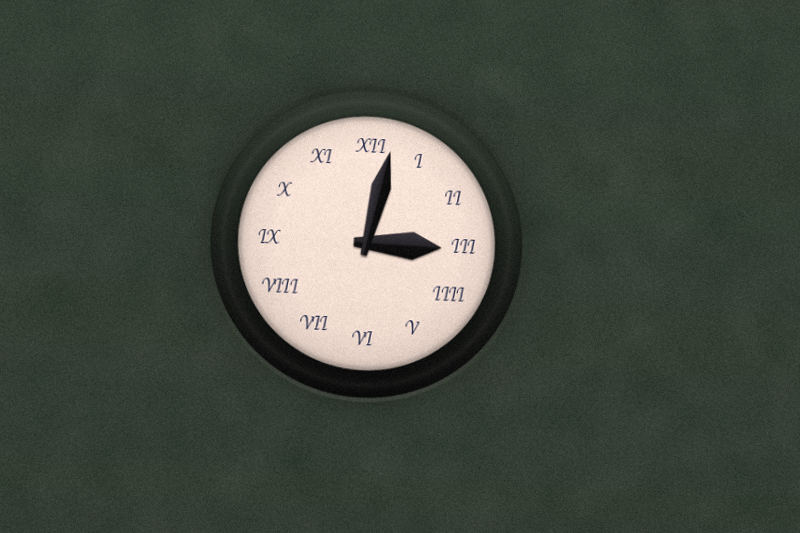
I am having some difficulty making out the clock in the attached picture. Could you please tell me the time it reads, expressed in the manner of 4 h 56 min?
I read 3 h 02 min
